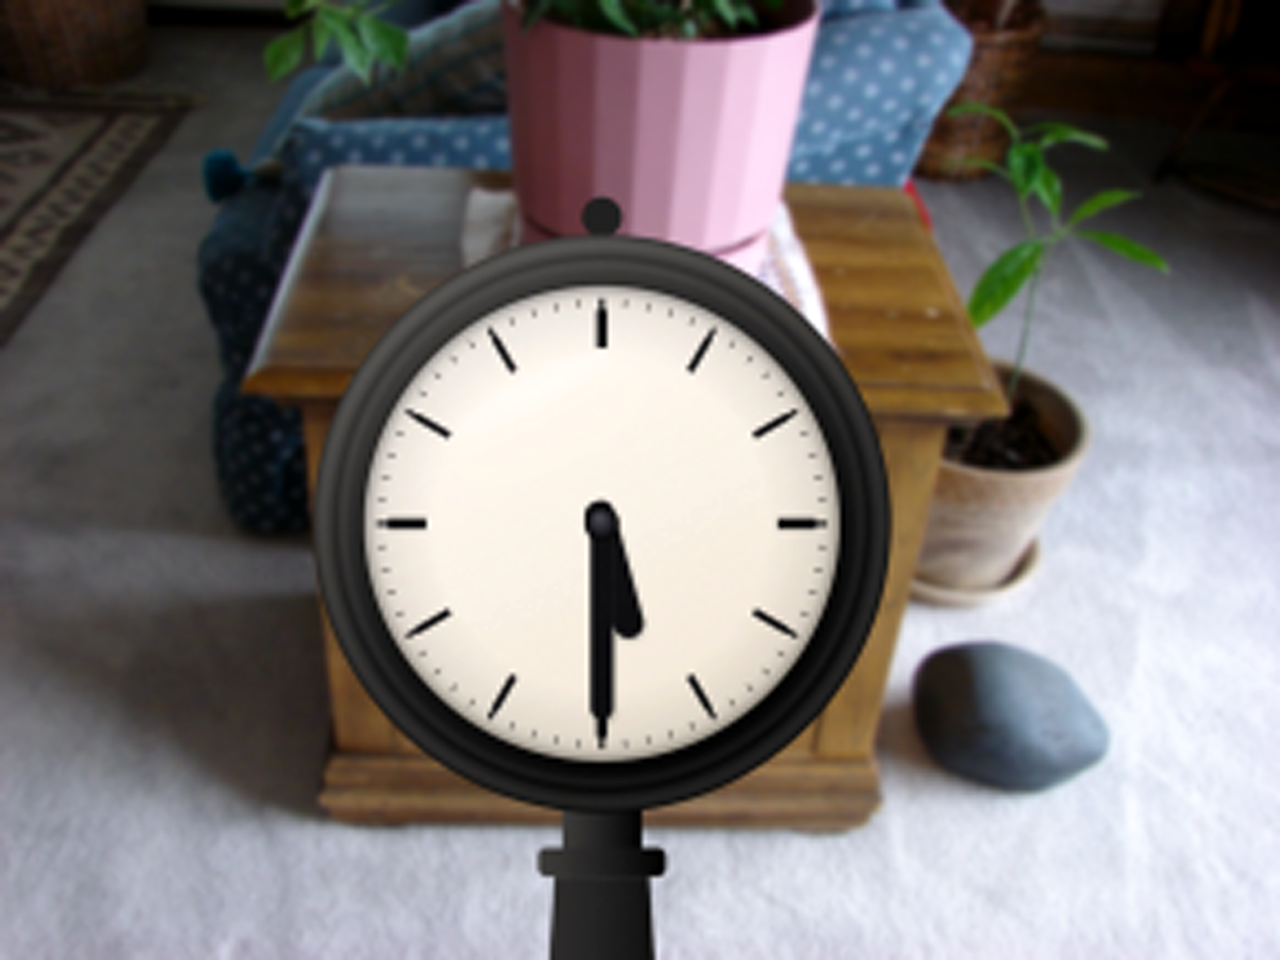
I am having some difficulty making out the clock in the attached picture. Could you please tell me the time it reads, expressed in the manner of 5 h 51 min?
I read 5 h 30 min
